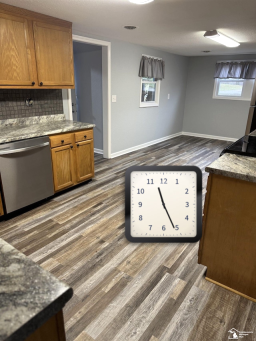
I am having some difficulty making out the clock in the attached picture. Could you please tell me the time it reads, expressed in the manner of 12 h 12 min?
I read 11 h 26 min
